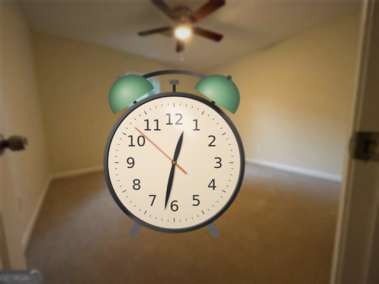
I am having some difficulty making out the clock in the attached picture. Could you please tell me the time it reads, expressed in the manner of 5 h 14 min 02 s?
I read 12 h 31 min 52 s
